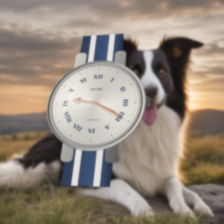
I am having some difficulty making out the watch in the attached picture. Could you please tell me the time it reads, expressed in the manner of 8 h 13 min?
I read 9 h 20 min
